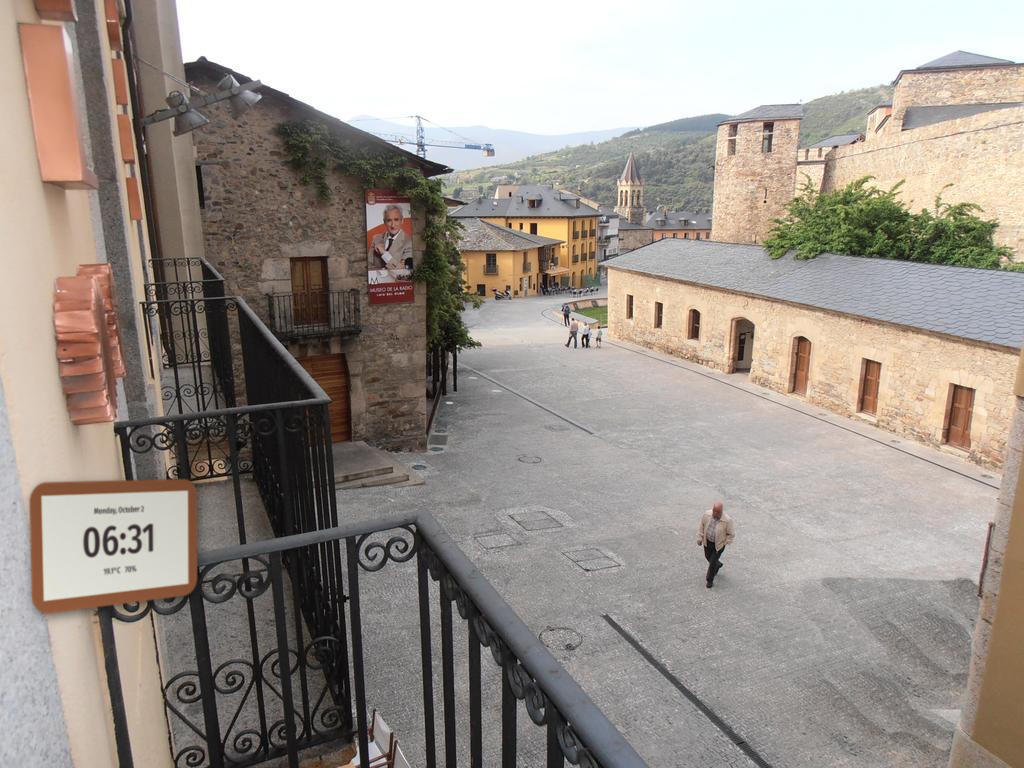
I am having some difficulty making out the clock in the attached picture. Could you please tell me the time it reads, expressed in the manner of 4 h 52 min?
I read 6 h 31 min
